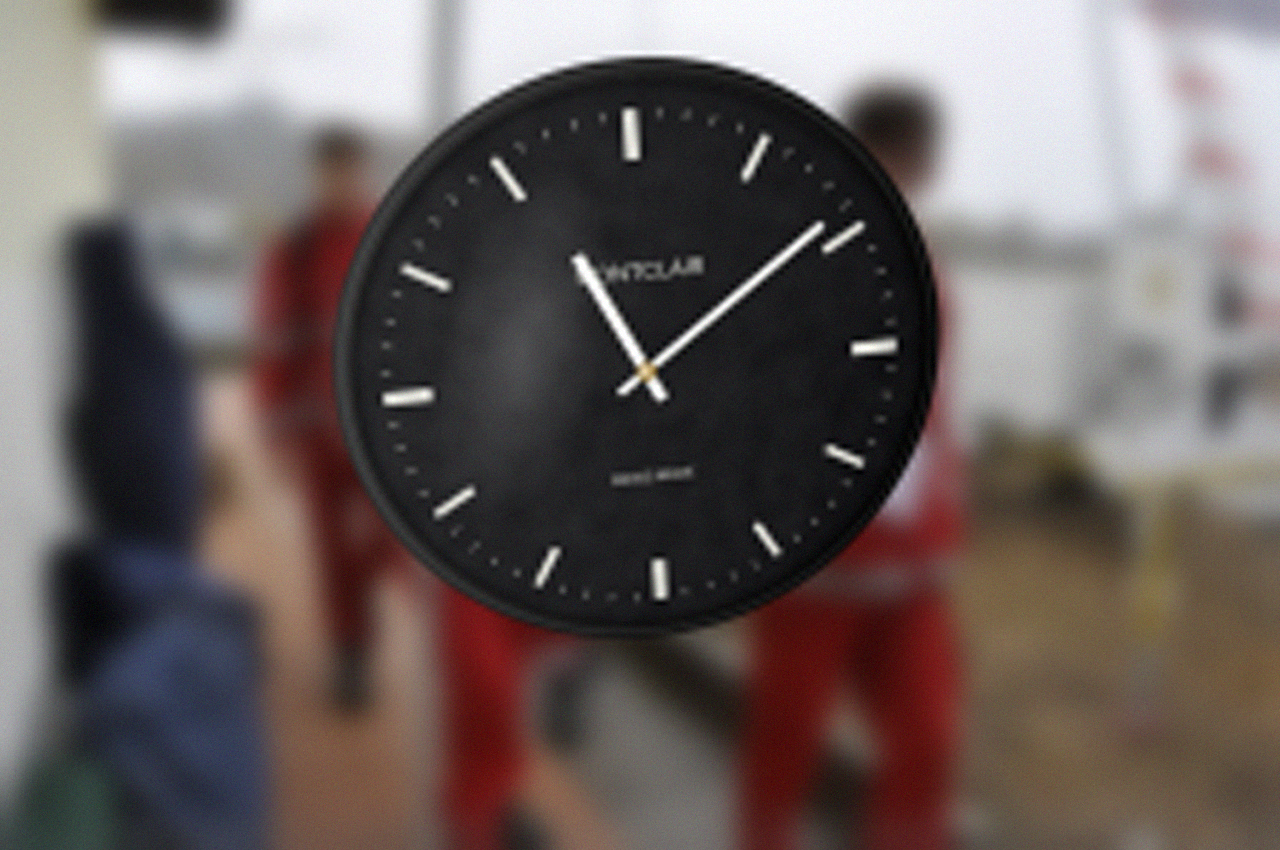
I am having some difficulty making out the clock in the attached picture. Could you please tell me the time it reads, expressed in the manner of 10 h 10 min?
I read 11 h 09 min
